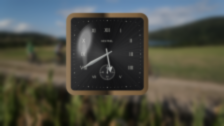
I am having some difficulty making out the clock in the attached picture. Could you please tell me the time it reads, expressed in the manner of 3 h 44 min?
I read 5 h 40 min
